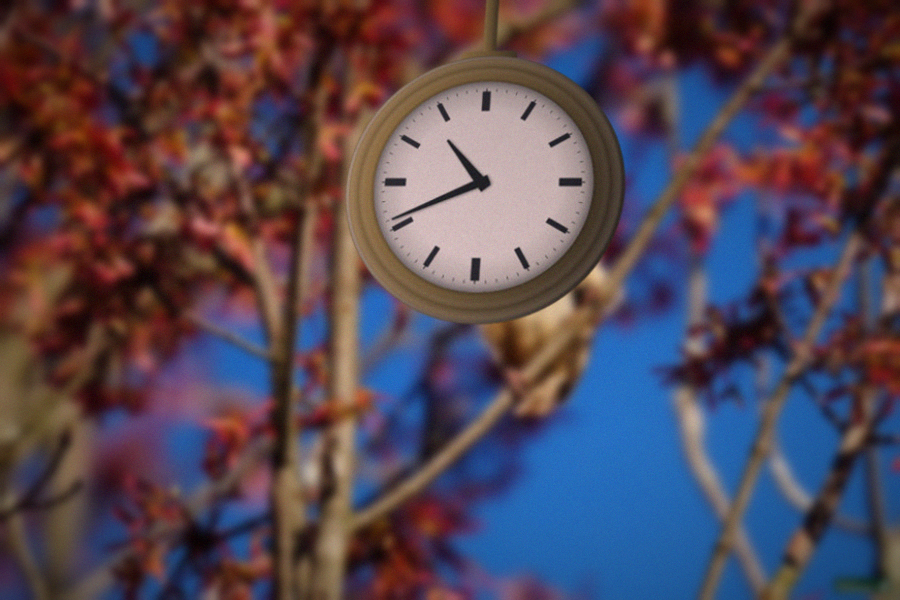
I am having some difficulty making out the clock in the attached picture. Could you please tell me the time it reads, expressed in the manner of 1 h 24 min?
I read 10 h 41 min
